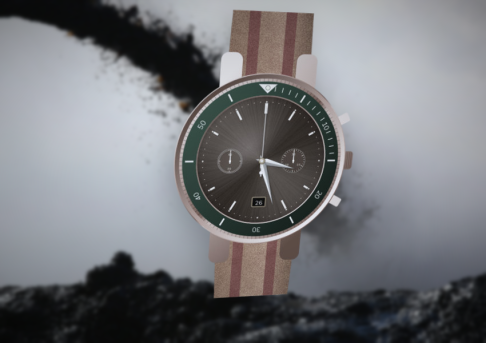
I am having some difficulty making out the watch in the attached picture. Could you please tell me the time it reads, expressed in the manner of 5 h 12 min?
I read 3 h 27 min
